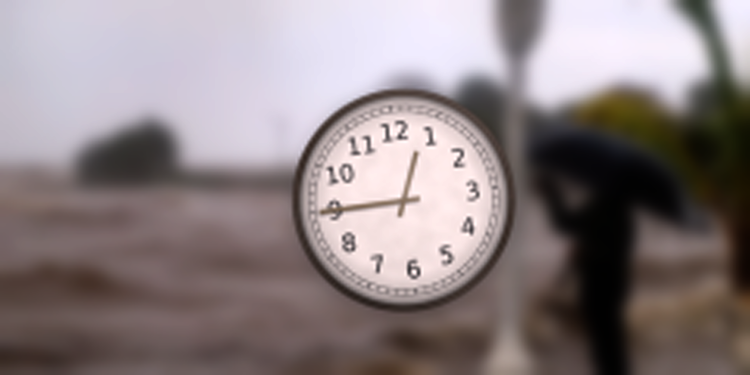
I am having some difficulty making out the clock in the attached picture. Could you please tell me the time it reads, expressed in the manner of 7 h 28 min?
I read 12 h 45 min
